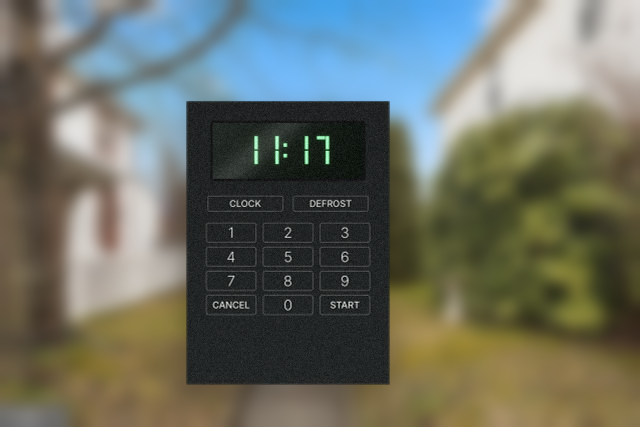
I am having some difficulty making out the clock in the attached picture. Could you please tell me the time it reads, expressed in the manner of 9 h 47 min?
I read 11 h 17 min
